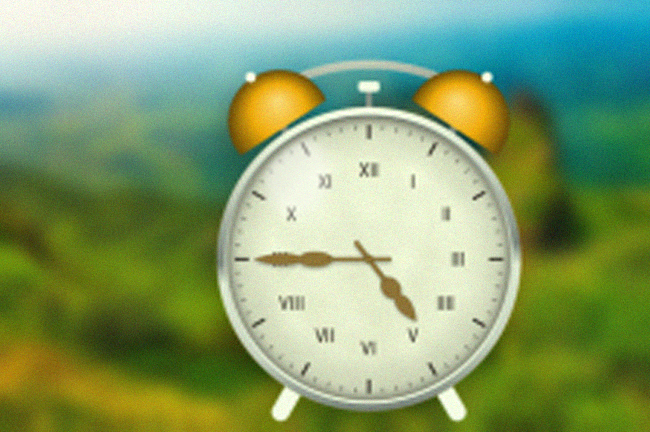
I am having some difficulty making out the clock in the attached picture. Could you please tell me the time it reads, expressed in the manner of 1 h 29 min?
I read 4 h 45 min
